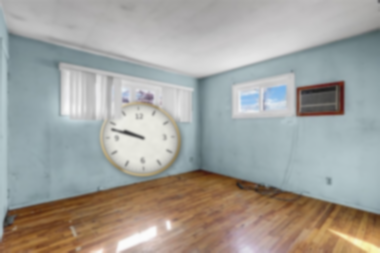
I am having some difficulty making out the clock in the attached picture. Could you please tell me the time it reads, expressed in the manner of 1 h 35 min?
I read 9 h 48 min
